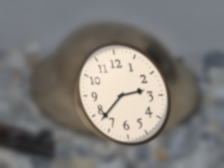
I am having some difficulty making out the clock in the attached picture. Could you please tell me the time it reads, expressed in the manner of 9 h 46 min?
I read 2 h 38 min
